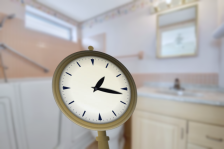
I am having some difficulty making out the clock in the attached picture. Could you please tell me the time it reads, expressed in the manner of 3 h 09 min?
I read 1 h 17 min
